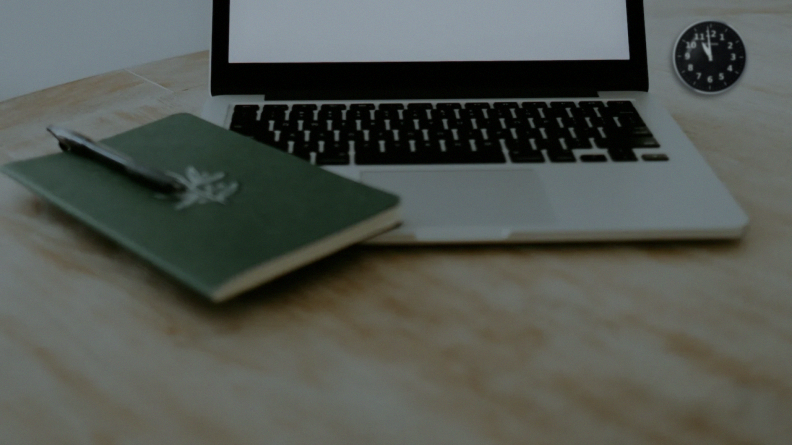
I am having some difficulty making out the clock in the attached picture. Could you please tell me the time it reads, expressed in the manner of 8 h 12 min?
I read 10 h 59 min
